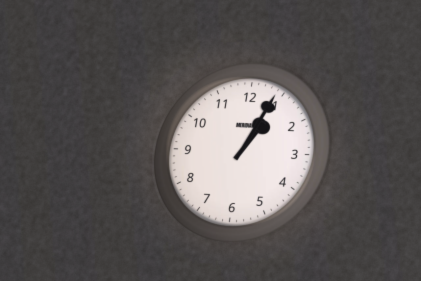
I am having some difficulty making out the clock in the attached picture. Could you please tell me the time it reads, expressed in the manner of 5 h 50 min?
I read 1 h 04 min
